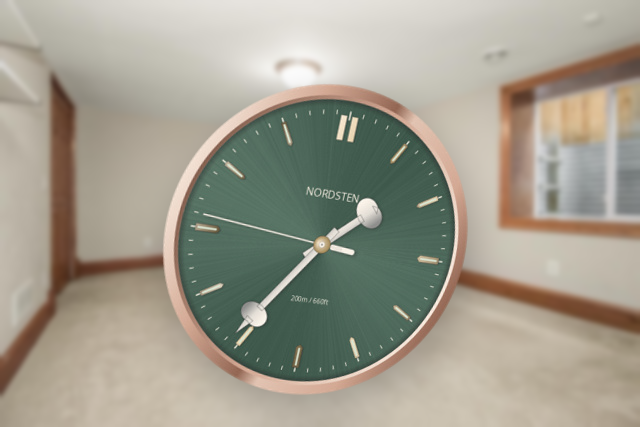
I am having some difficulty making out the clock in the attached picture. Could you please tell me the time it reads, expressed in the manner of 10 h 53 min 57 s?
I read 1 h 35 min 46 s
